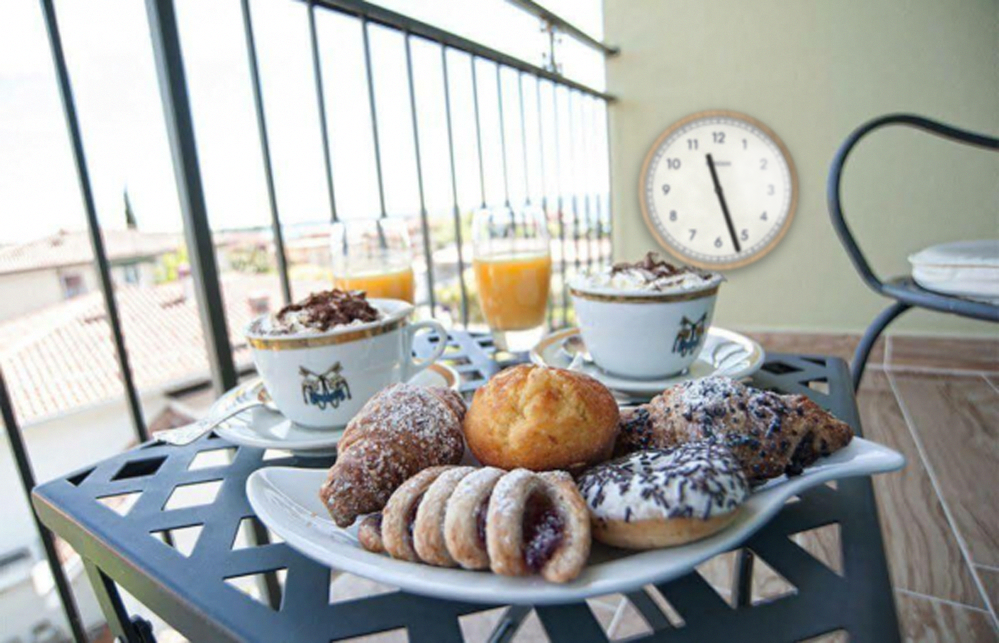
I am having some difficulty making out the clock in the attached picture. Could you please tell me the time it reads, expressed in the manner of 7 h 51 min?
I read 11 h 27 min
